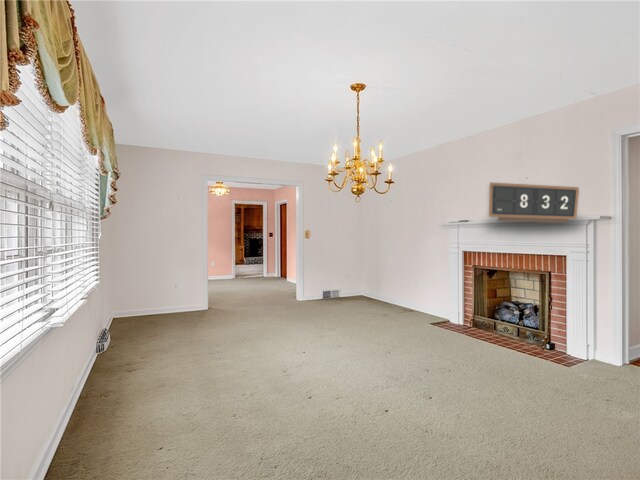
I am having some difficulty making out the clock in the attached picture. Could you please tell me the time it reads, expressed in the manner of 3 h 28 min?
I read 8 h 32 min
